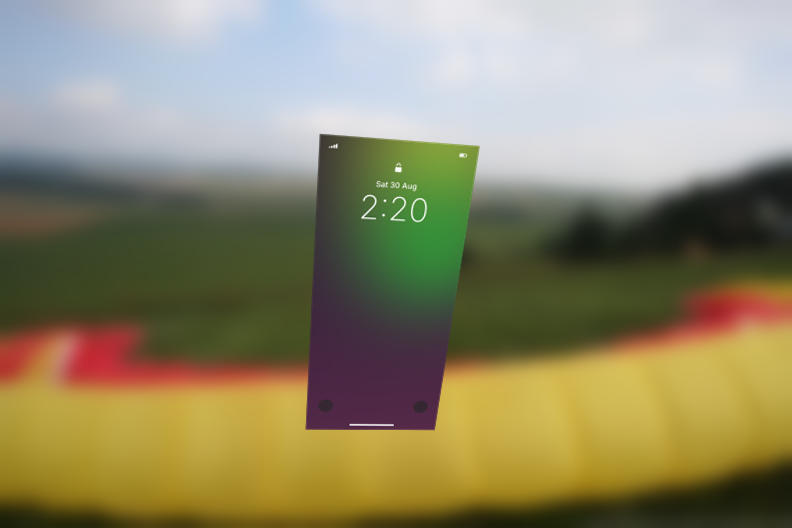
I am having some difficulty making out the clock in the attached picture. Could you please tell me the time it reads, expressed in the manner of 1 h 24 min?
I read 2 h 20 min
